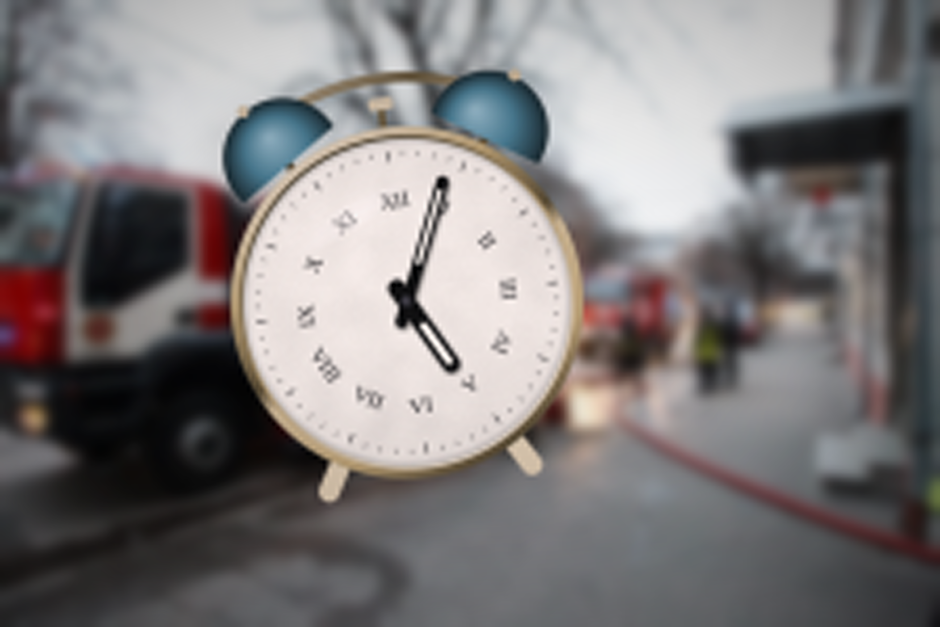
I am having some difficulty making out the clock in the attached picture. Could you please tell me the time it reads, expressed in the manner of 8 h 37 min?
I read 5 h 04 min
